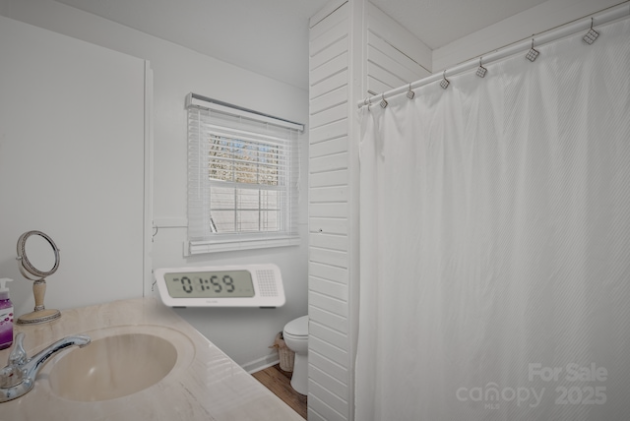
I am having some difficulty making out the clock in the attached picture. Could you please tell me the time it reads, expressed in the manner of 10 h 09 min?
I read 1 h 59 min
